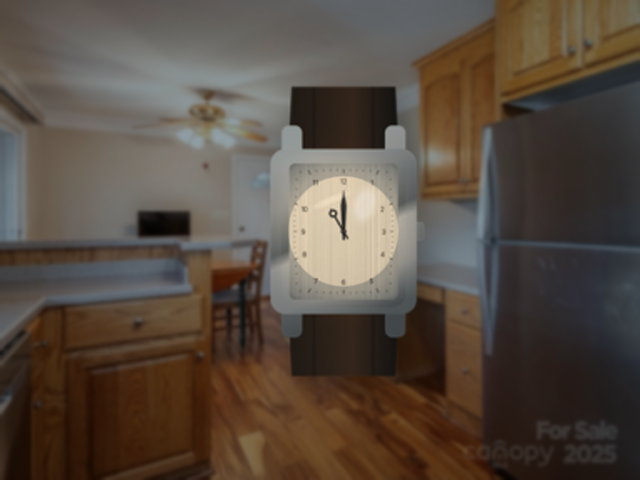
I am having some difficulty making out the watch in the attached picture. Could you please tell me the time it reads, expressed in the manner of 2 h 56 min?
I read 11 h 00 min
